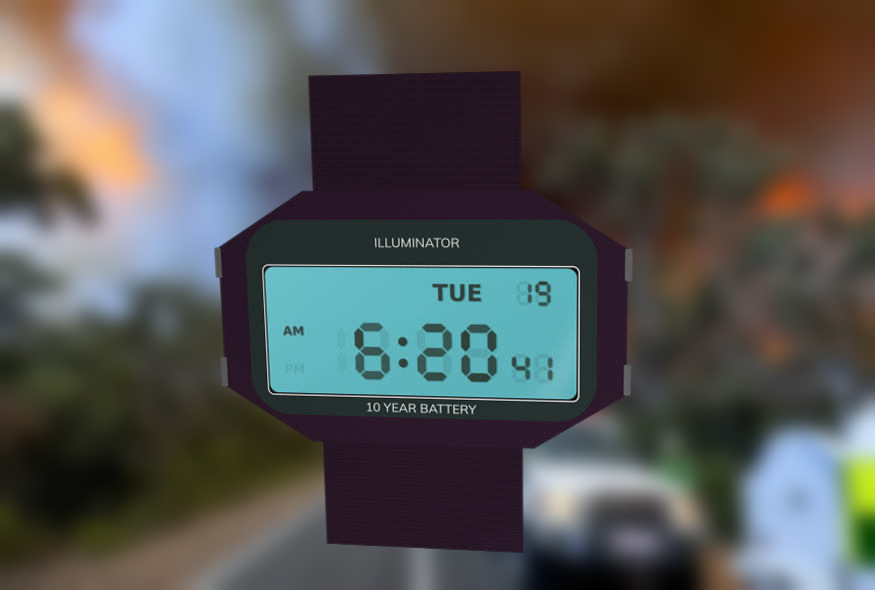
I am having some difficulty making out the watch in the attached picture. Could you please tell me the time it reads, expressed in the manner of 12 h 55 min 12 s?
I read 6 h 20 min 41 s
